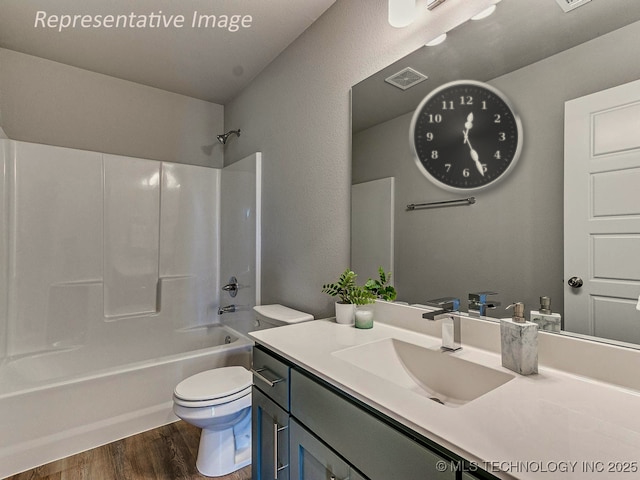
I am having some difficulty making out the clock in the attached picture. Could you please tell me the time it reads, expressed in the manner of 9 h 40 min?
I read 12 h 26 min
